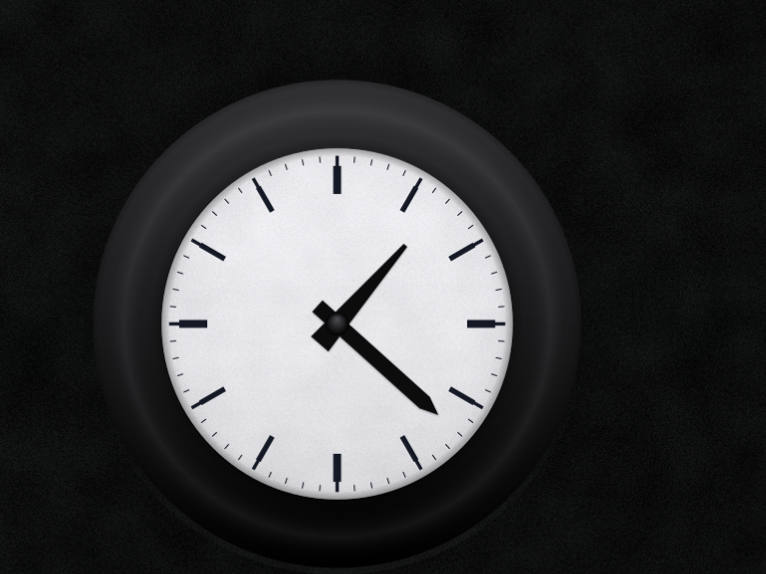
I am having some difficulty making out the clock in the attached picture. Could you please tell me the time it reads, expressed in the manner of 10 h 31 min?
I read 1 h 22 min
